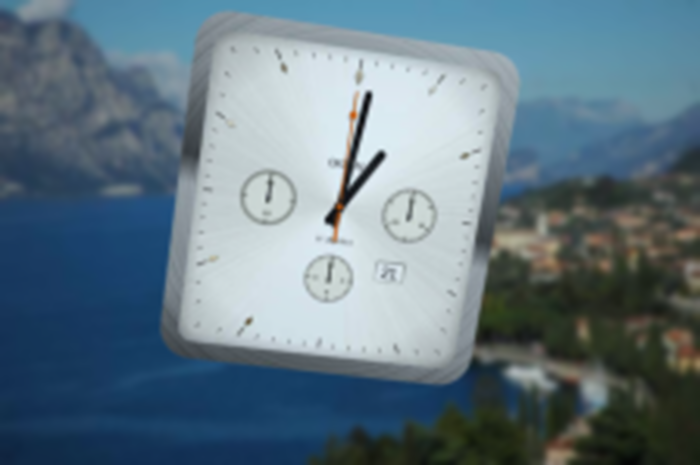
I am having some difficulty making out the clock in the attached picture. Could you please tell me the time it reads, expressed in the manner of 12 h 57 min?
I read 1 h 01 min
